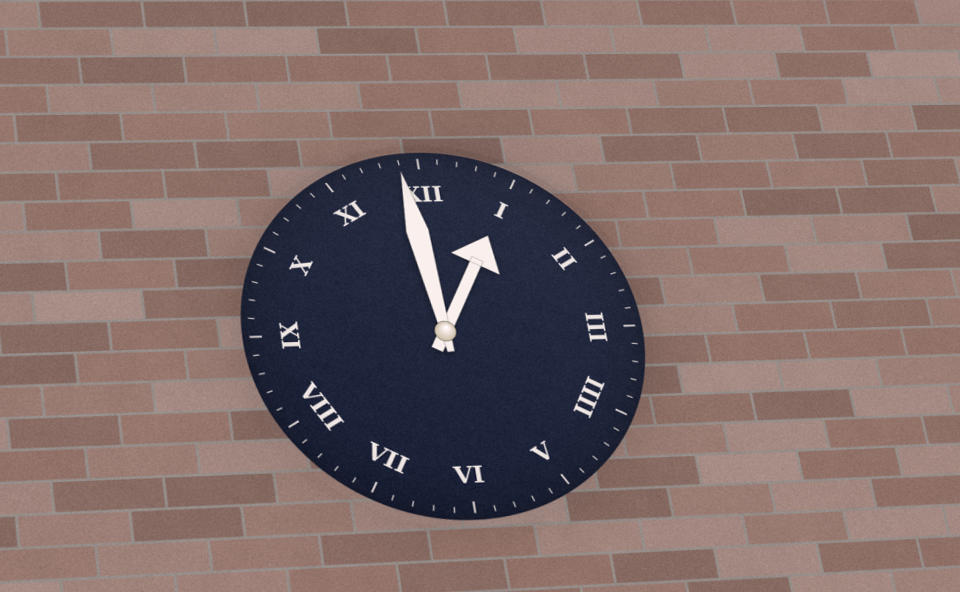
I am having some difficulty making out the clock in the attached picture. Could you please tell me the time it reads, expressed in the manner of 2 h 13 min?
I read 12 h 59 min
